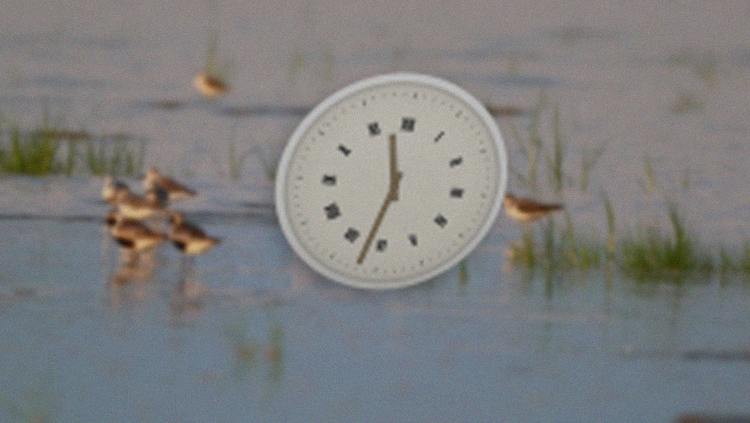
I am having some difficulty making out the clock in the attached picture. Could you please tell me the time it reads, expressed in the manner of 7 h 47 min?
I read 11 h 32 min
